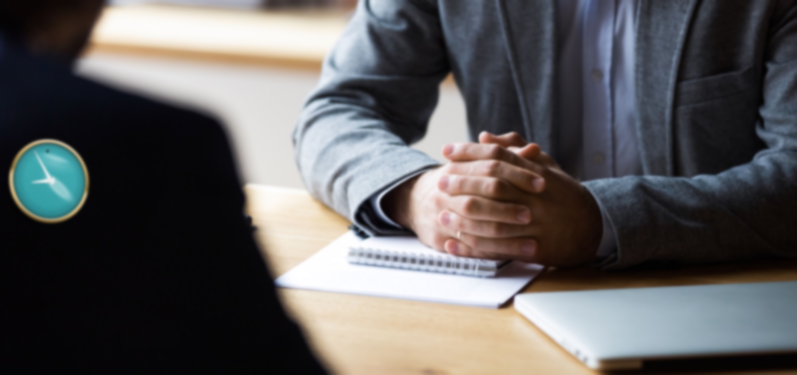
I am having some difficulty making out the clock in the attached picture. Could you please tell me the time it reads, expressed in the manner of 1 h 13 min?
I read 8 h 56 min
